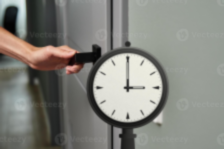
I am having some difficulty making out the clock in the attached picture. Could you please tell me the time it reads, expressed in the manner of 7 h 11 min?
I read 3 h 00 min
